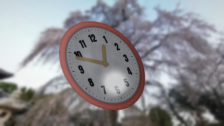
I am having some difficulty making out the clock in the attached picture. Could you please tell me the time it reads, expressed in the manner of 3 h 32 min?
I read 12 h 49 min
